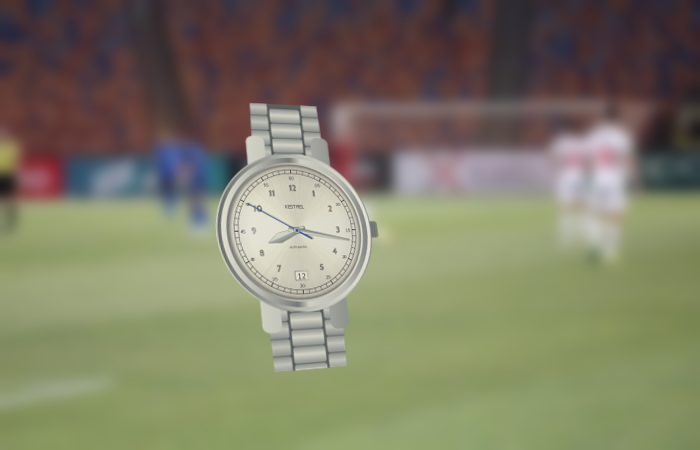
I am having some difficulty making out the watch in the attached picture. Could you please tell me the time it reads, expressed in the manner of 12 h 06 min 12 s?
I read 8 h 16 min 50 s
